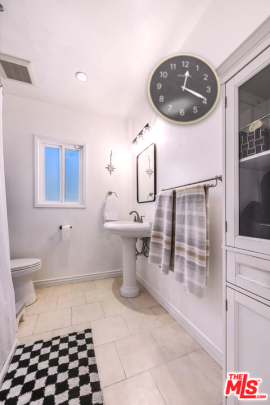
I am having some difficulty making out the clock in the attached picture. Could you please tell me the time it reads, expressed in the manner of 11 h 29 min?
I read 12 h 19 min
